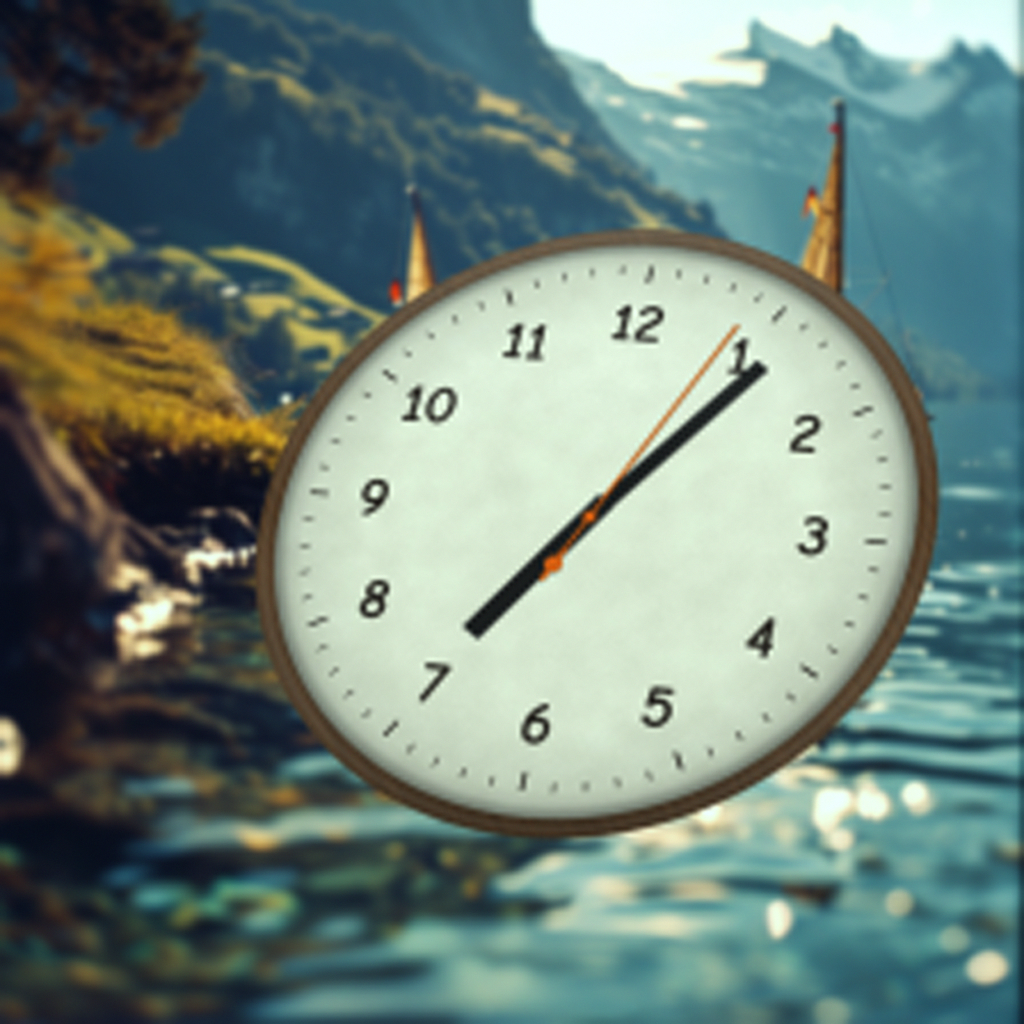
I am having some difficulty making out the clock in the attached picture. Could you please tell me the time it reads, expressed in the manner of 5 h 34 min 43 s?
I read 7 h 06 min 04 s
